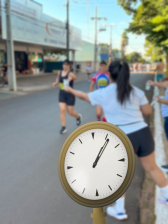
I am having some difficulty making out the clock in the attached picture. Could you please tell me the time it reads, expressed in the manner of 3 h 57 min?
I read 1 h 06 min
